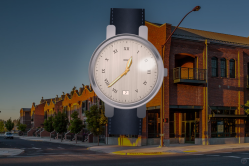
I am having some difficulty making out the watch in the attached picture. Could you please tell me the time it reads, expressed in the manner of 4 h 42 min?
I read 12 h 38 min
